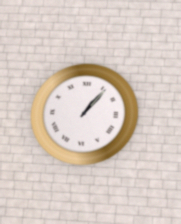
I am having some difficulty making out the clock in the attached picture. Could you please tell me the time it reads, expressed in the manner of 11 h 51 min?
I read 1 h 06 min
